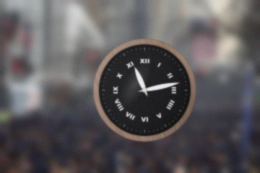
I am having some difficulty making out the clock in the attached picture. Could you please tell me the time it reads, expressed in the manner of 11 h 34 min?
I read 11 h 13 min
